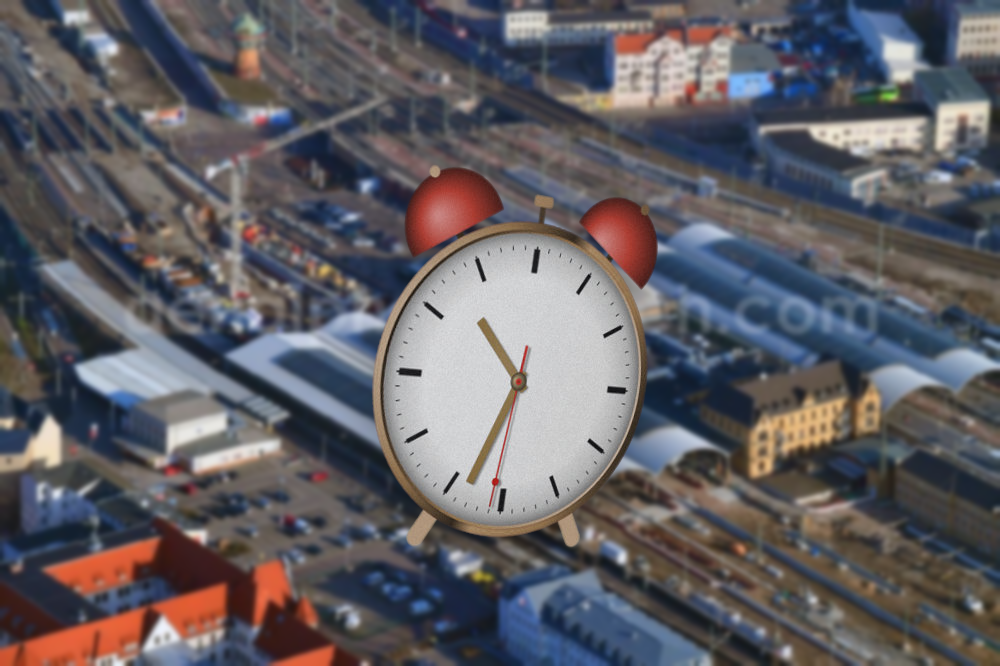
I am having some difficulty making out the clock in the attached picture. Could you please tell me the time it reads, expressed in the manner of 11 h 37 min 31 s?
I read 10 h 33 min 31 s
